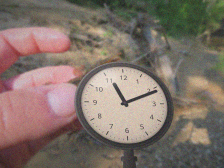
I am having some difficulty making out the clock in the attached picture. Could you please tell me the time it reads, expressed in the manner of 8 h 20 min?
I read 11 h 11 min
